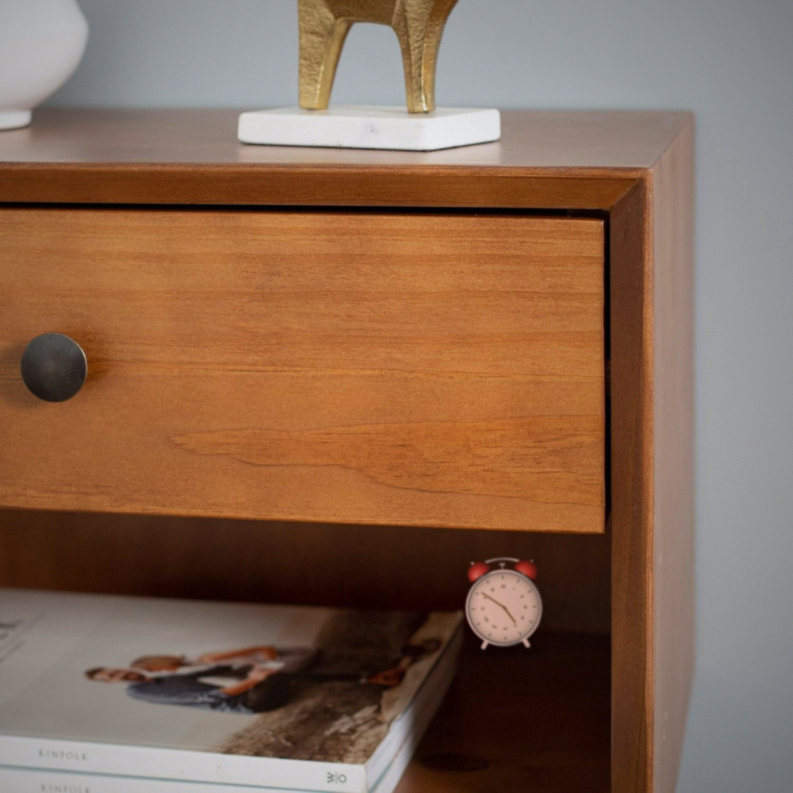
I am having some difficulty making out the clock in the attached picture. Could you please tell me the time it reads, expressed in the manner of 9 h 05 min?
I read 4 h 51 min
